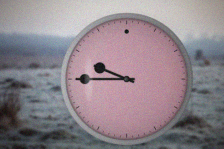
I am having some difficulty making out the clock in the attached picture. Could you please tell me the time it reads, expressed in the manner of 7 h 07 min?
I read 9 h 45 min
